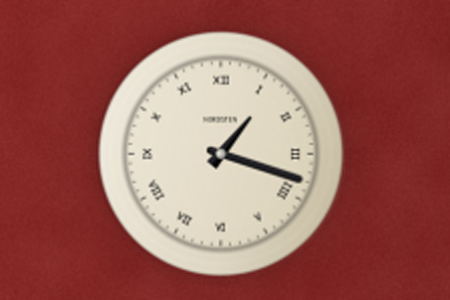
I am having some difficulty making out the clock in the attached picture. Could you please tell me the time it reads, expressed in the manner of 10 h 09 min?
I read 1 h 18 min
